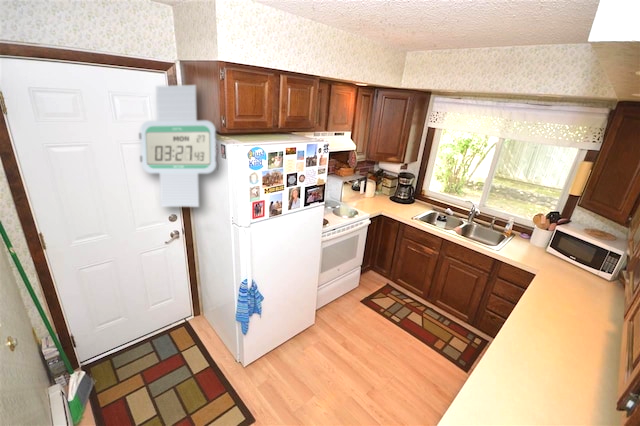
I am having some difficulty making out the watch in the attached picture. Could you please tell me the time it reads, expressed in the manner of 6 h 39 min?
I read 3 h 27 min
